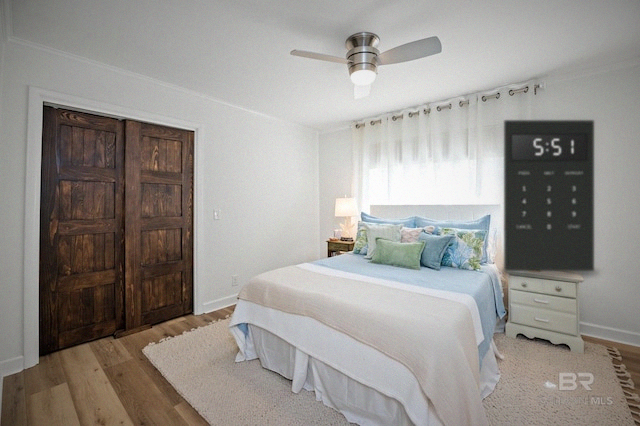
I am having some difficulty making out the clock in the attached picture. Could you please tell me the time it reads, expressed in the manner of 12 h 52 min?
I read 5 h 51 min
